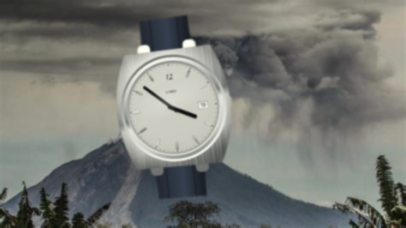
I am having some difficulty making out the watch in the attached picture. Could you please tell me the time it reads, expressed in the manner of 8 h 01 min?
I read 3 h 52 min
